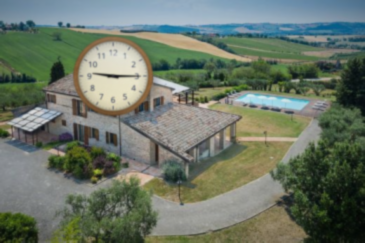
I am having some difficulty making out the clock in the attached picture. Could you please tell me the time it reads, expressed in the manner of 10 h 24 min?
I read 9 h 15 min
